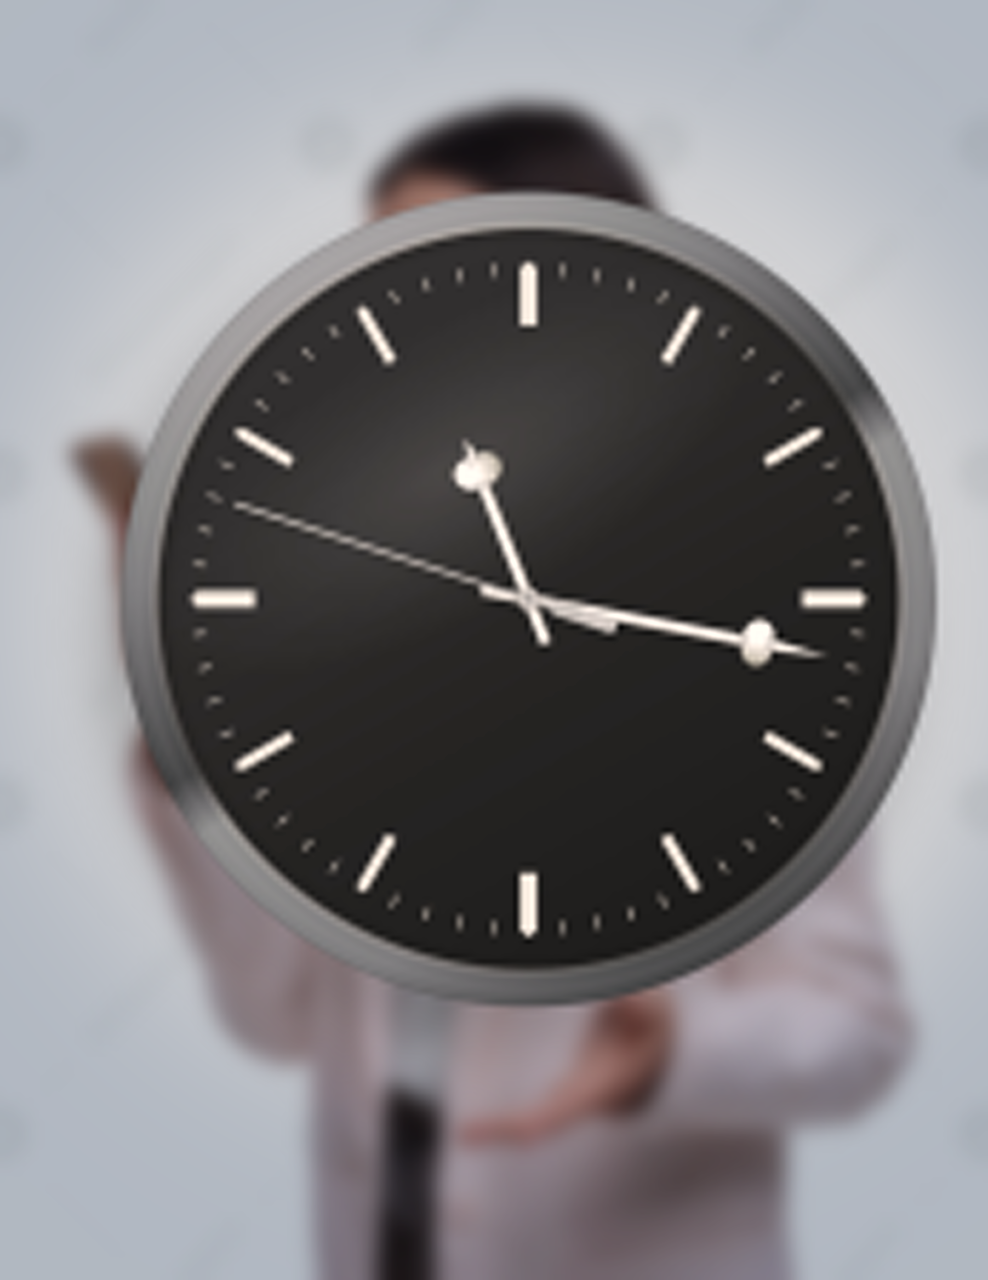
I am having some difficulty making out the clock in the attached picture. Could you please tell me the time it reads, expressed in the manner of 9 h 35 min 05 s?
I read 11 h 16 min 48 s
